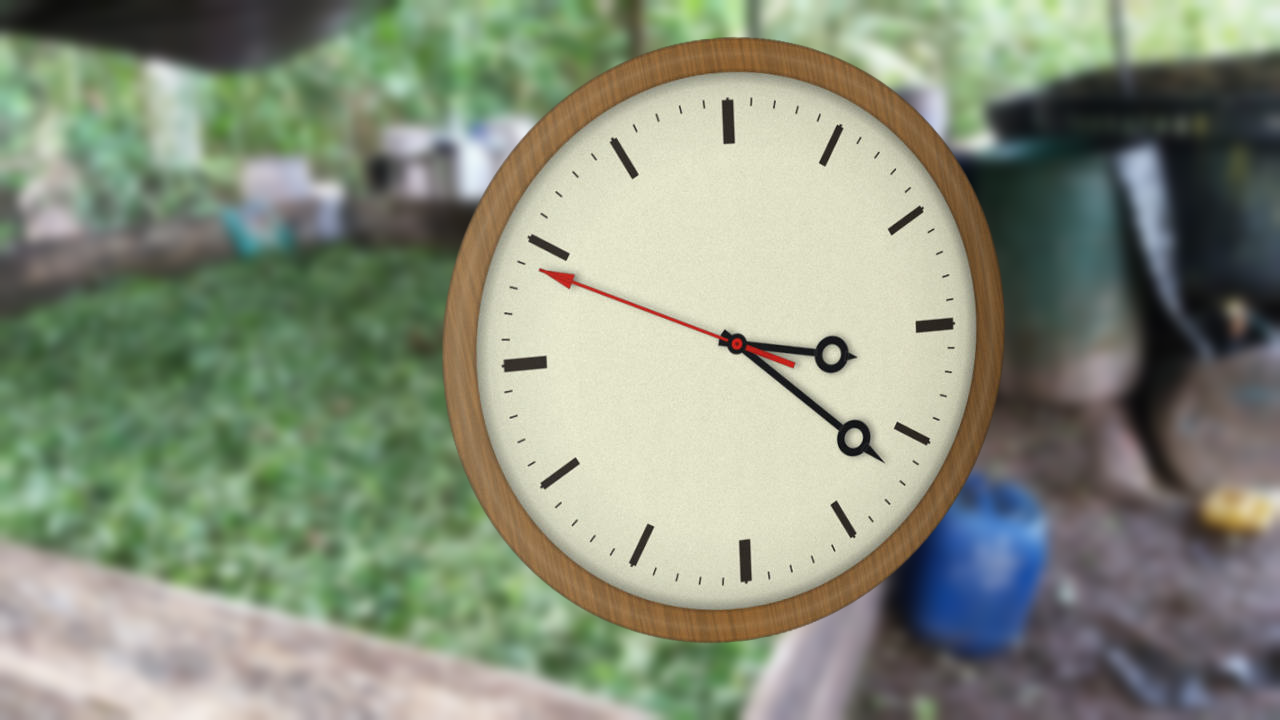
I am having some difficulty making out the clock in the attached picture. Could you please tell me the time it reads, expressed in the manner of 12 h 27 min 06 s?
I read 3 h 21 min 49 s
